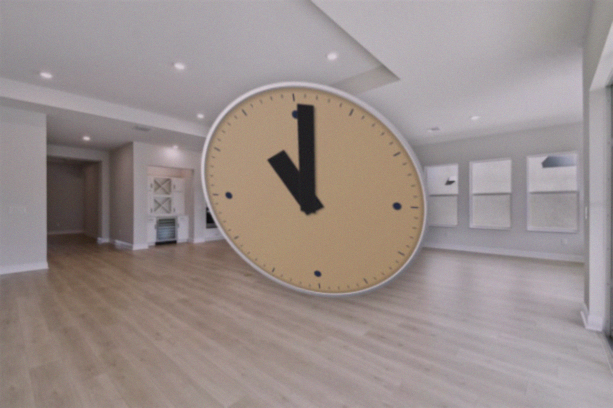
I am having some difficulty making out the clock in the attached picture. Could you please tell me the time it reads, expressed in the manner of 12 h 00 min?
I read 11 h 01 min
